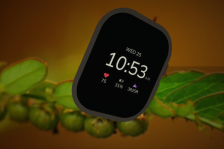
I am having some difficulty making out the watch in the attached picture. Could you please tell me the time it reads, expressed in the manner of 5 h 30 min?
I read 10 h 53 min
